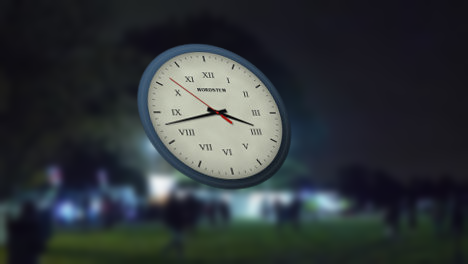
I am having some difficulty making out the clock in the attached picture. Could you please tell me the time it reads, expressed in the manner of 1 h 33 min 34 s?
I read 3 h 42 min 52 s
